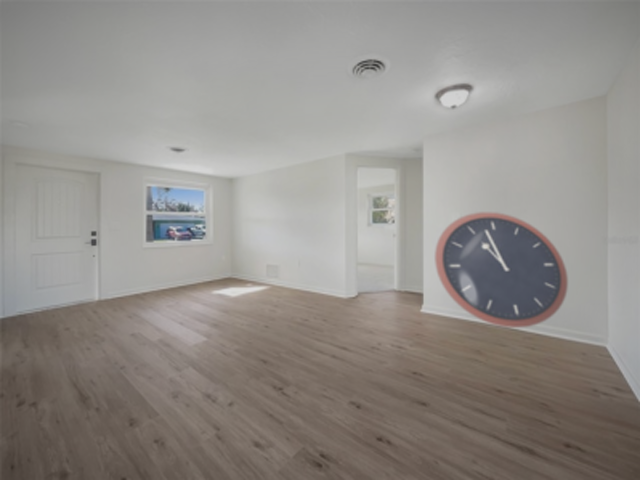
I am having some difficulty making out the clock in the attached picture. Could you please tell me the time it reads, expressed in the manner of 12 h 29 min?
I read 10 h 58 min
